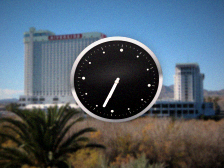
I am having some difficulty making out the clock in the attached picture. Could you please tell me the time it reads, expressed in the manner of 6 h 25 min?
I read 6 h 33 min
